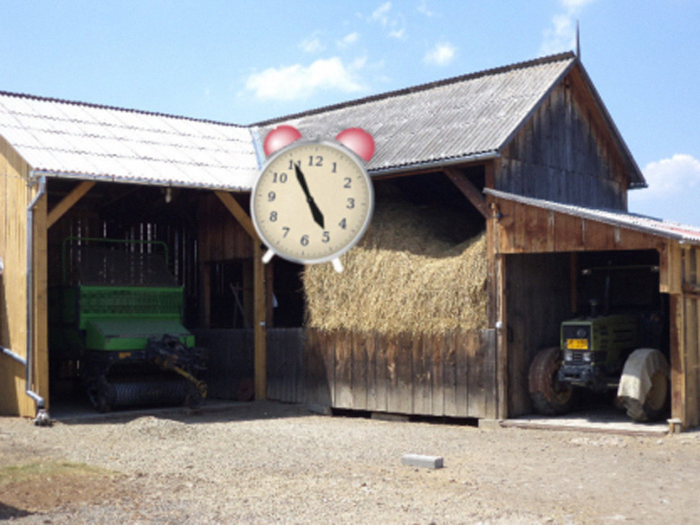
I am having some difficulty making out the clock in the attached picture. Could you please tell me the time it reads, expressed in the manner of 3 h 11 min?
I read 4 h 55 min
